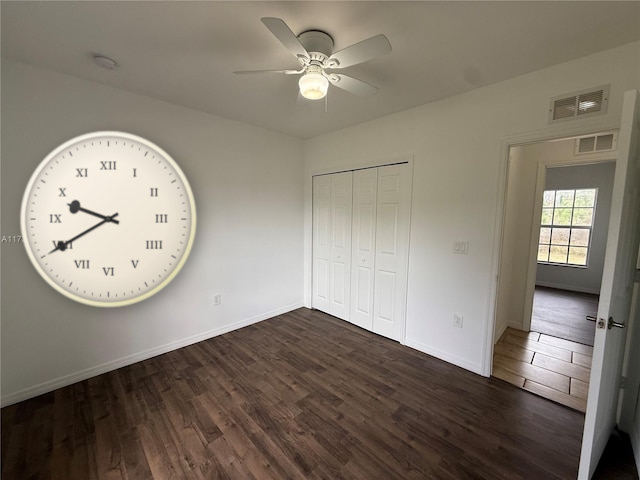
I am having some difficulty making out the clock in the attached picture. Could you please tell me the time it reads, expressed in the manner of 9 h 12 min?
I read 9 h 40 min
